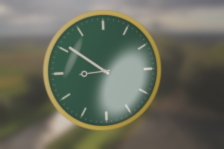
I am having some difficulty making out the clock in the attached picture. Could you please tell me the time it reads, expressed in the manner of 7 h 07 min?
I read 8 h 51 min
